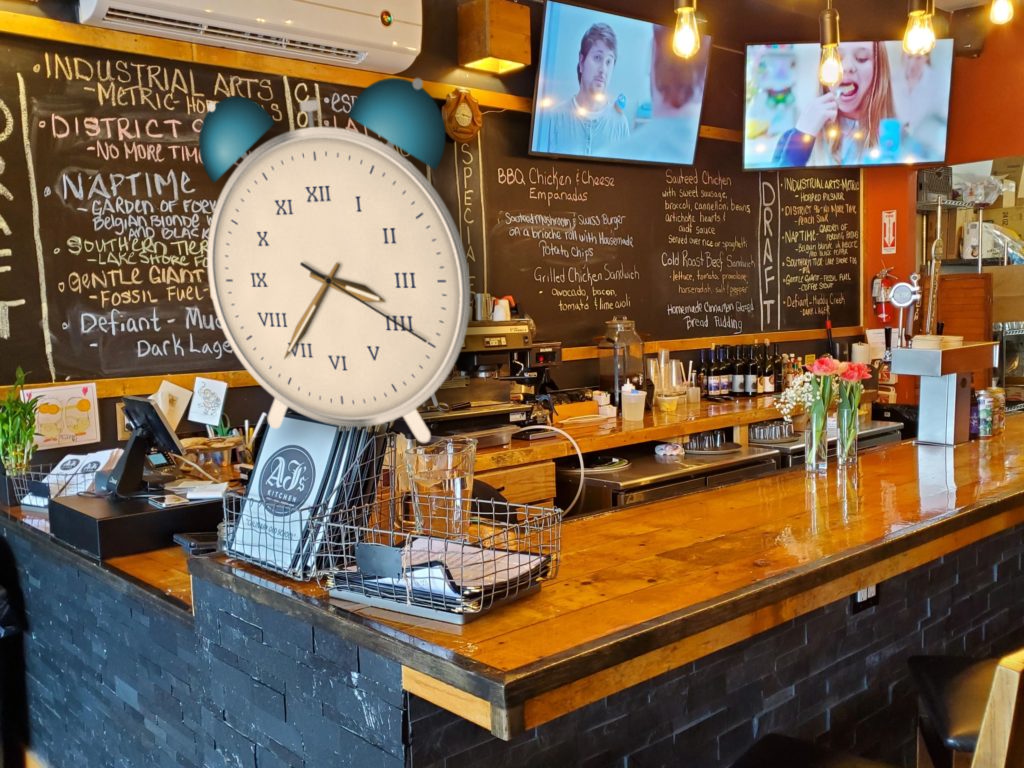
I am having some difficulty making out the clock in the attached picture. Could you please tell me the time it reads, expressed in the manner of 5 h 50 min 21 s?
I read 3 h 36 min 20 s
